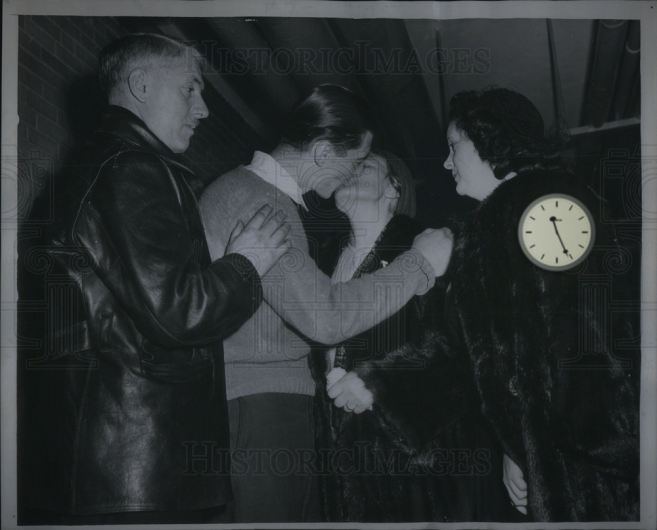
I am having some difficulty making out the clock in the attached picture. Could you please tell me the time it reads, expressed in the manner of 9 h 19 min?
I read 11 h 26 min
